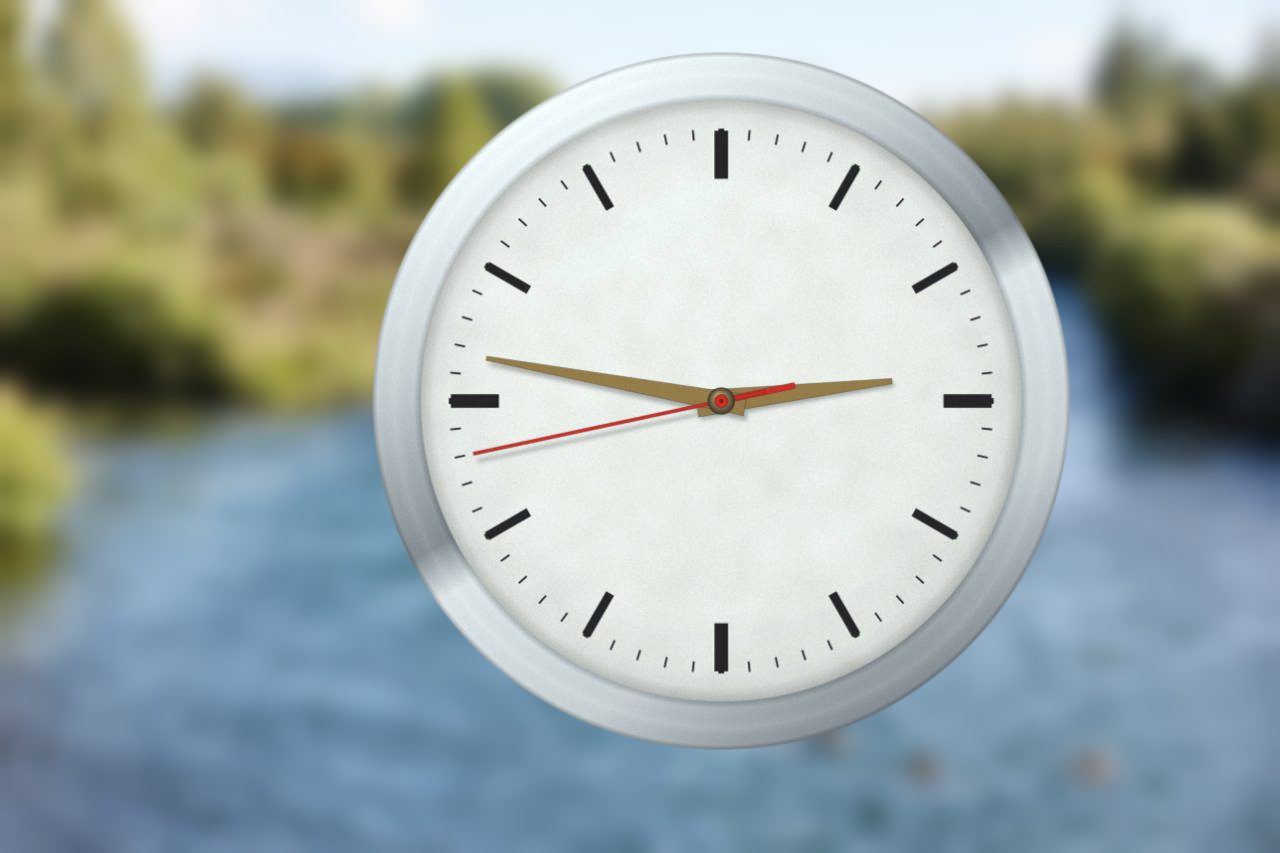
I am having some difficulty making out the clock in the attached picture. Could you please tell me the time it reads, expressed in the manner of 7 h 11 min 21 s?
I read 2 h 46 min 43 s
